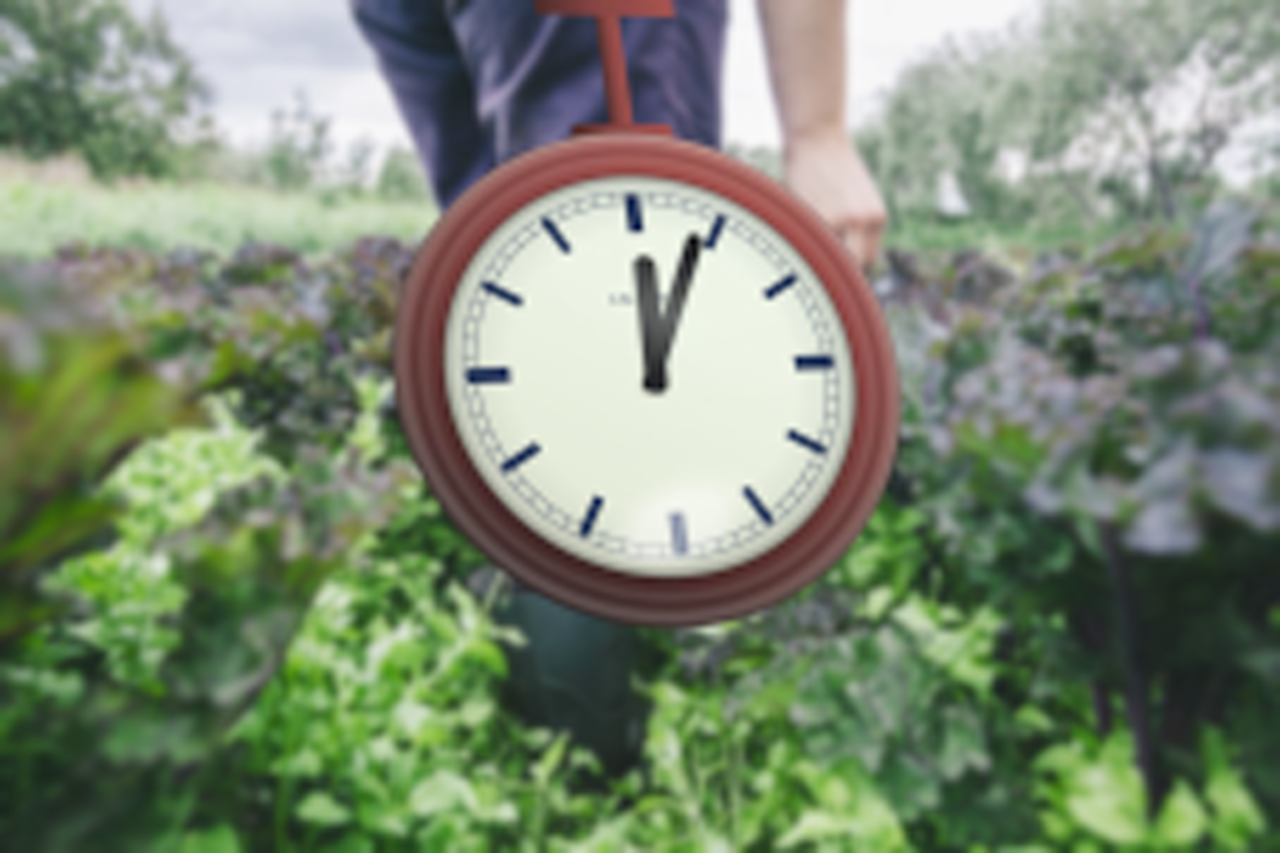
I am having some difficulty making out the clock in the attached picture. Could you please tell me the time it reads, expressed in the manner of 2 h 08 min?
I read 12 h 04 min
